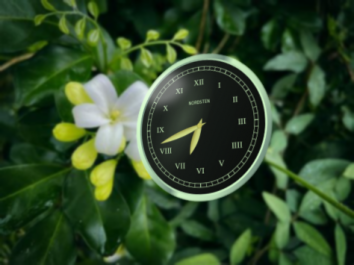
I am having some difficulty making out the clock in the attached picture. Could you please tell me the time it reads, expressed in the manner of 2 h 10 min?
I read 6 h 42 min
